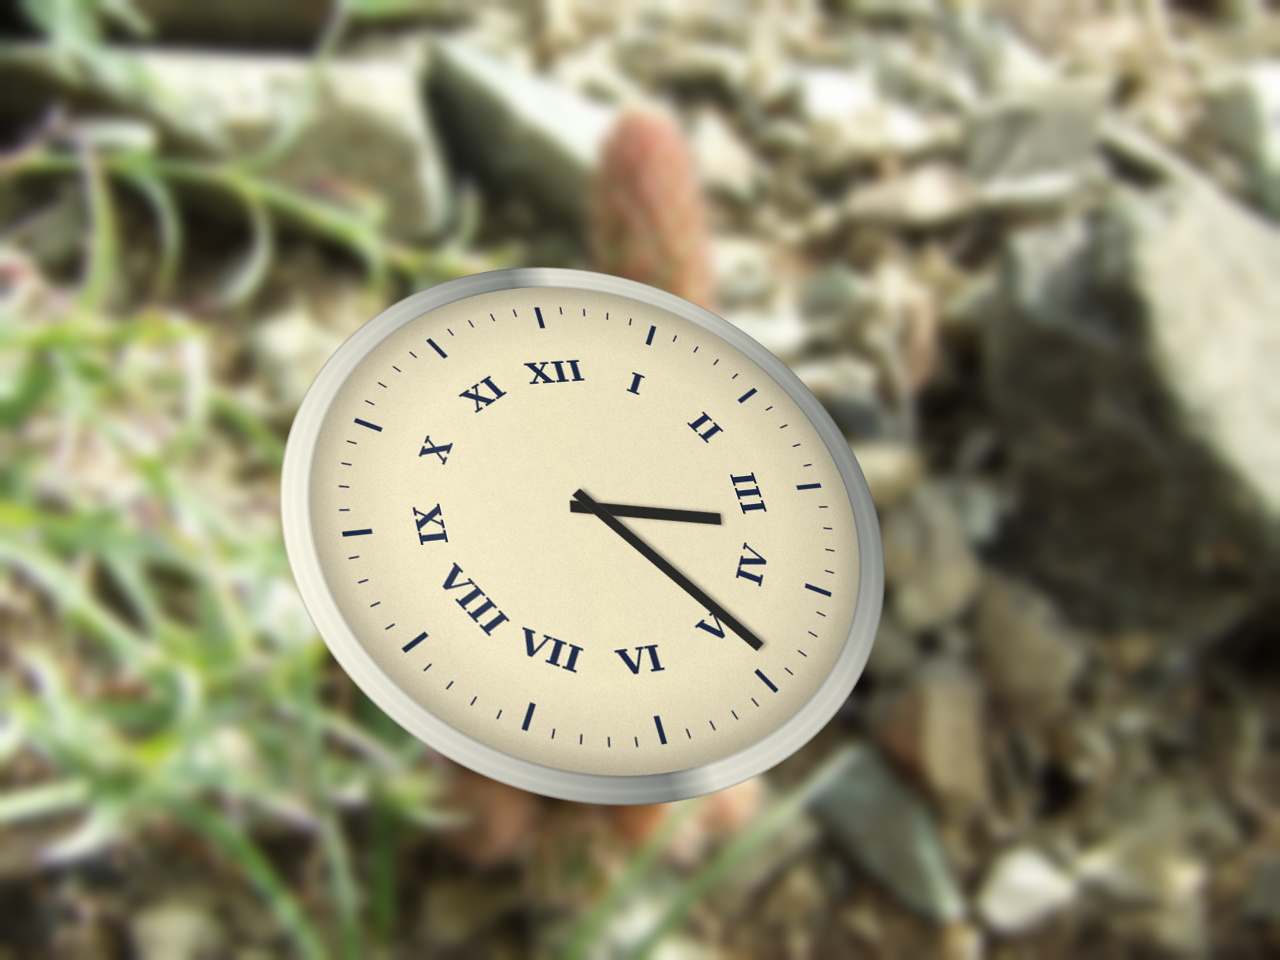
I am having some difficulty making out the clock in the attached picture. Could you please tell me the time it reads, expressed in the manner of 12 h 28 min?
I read 3 h 24 min
